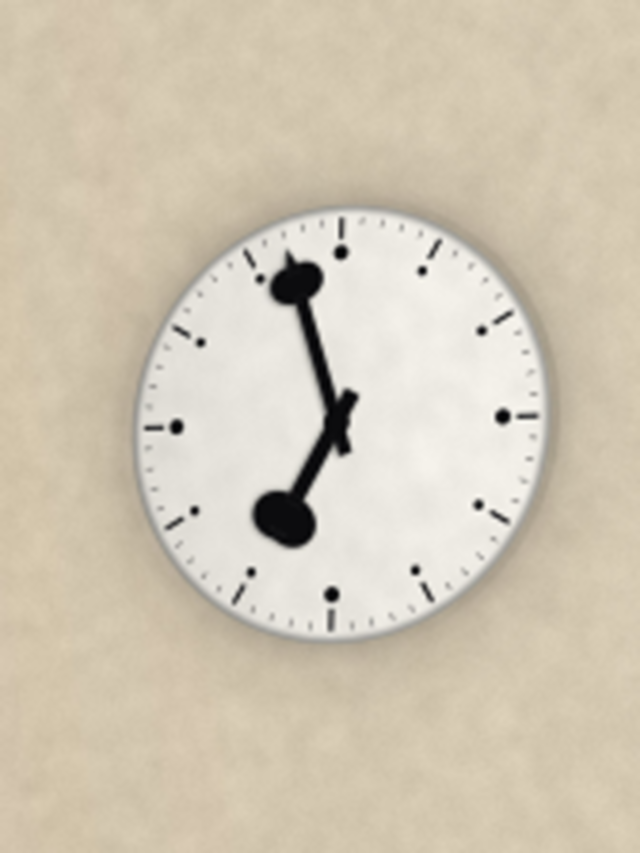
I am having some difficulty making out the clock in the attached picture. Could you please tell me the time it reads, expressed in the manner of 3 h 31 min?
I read 6 h 57 min
